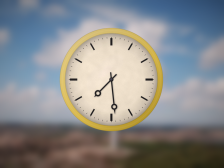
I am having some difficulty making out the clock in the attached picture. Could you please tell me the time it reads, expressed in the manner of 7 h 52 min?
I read 7 h 29 min
